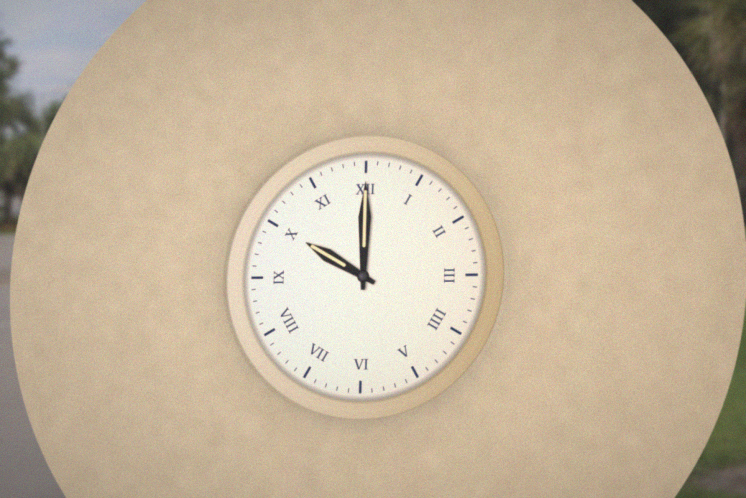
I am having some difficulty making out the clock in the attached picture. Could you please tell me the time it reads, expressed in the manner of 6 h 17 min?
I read 10 h 00 min
